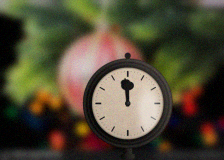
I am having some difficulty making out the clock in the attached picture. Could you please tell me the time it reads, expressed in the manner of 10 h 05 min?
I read 11 h 59 min
